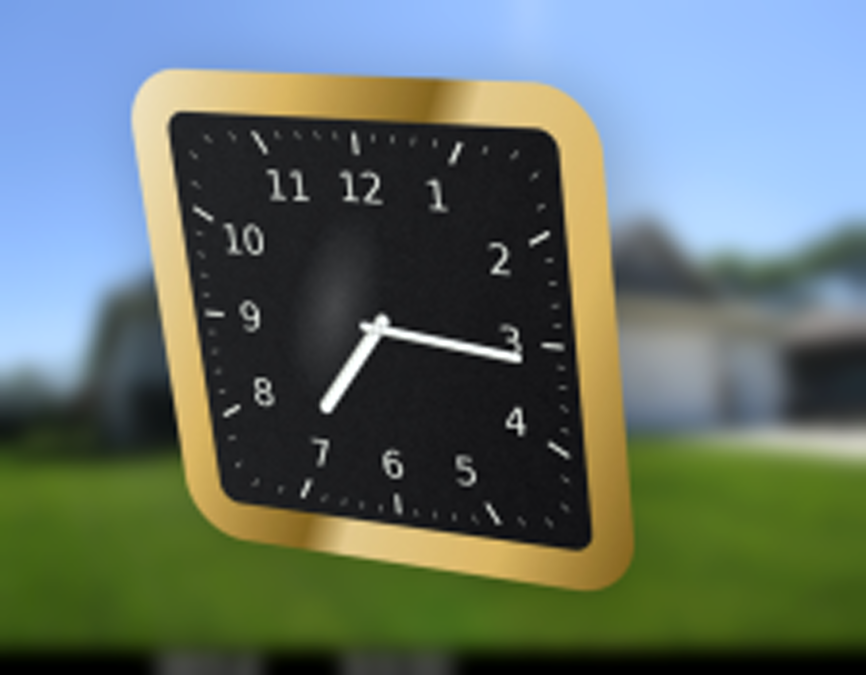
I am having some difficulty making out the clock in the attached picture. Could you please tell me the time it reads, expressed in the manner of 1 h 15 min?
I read 7 h 16 min
